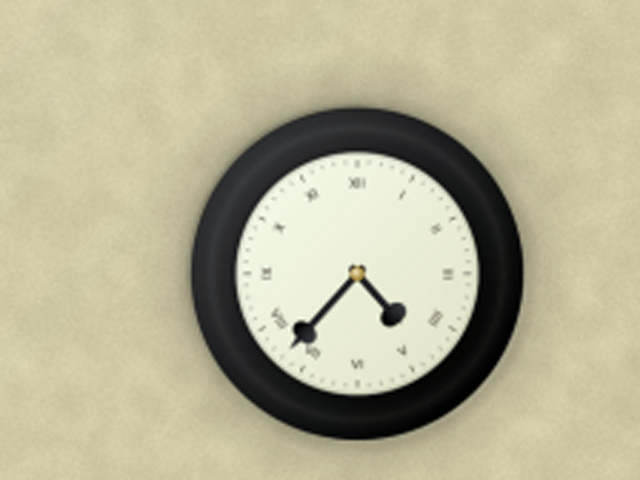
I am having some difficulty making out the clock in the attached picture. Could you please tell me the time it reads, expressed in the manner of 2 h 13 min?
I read 4 h 37 min
